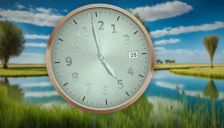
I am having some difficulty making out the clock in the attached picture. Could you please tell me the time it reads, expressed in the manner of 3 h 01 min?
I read 4 h 59 min
